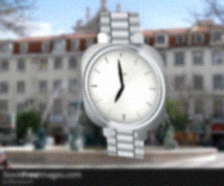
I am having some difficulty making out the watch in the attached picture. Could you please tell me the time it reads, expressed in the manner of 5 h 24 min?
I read 6 h 59 min
